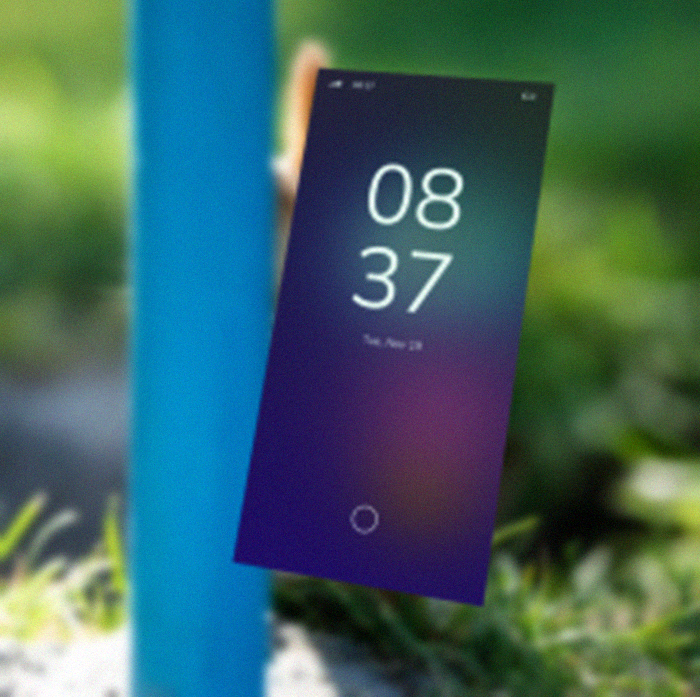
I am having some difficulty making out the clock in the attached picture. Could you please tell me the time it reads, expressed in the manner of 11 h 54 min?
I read 8 h 37 min
